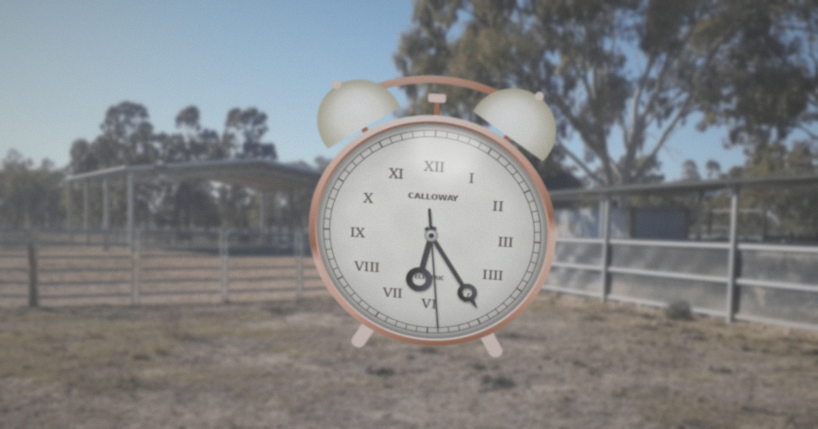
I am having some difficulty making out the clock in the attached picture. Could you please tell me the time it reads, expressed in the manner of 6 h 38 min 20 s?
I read 6 h 24 min 29 s
